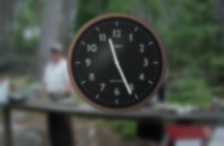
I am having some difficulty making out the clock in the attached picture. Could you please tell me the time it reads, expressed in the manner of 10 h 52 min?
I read 11 h 26 min
